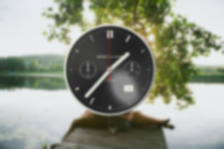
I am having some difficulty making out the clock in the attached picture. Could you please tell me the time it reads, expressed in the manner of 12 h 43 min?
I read 1 h 37 min
